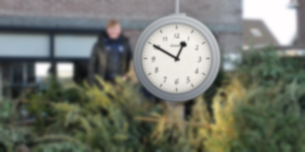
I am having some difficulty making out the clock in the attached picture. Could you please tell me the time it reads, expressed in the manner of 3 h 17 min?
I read 12 h 50 min
